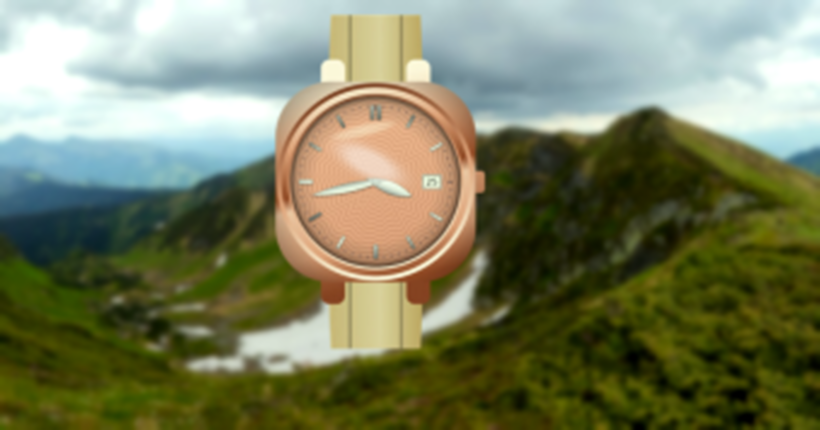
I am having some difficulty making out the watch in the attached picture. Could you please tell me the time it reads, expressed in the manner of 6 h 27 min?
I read 3 h 43 min
